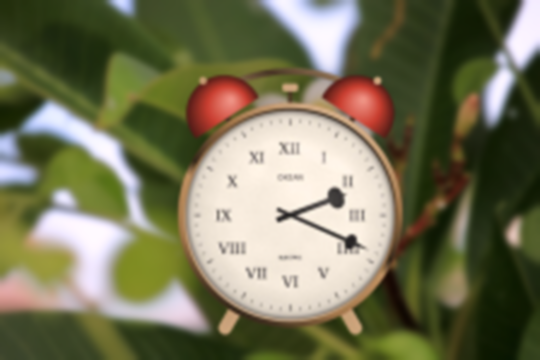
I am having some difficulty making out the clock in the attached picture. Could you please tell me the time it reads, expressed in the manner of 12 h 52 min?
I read 2 h 19 min
